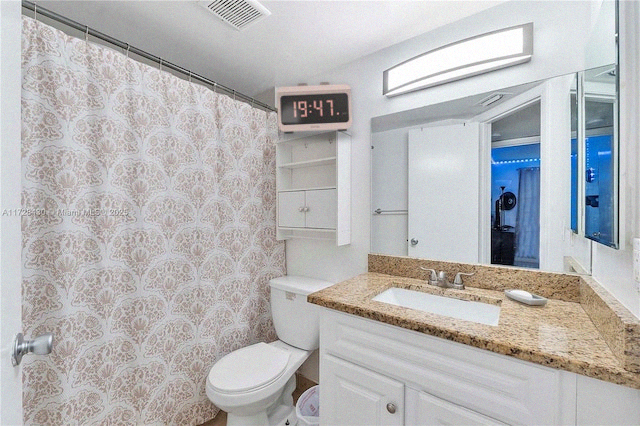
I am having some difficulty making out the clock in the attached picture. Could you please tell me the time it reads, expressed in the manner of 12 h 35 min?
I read 19 h 47 min
